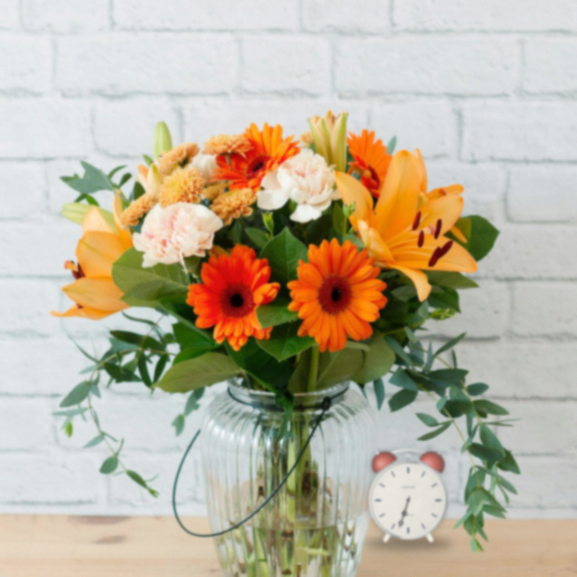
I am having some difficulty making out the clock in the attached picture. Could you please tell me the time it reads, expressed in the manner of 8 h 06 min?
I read 6 h 33 min
